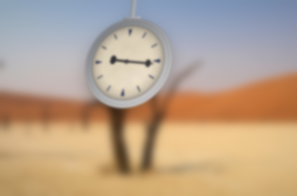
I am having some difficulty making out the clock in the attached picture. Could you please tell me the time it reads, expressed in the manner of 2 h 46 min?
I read 9 h 16 min
